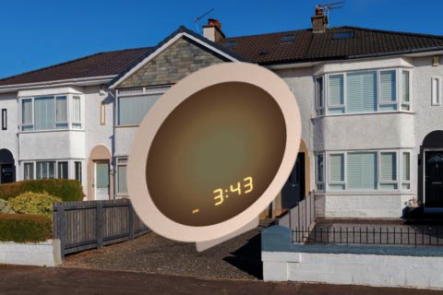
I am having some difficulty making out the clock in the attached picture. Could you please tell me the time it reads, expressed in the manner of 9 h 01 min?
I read 3 h 43 min
